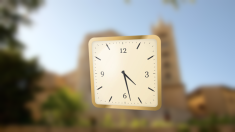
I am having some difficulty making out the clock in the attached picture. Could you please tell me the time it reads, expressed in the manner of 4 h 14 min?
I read 4 h 28 min
